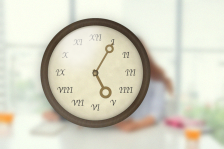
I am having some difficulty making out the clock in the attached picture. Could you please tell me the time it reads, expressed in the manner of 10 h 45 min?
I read 5 h 05 min
